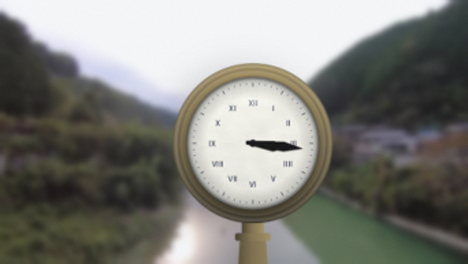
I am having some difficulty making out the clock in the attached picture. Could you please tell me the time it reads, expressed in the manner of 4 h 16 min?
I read 3 h 16 min
